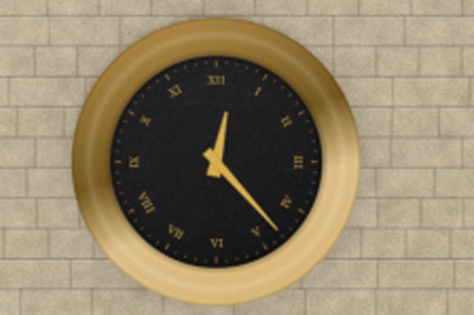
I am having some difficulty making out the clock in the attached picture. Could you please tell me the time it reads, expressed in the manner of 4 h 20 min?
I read 12 h 23 min
